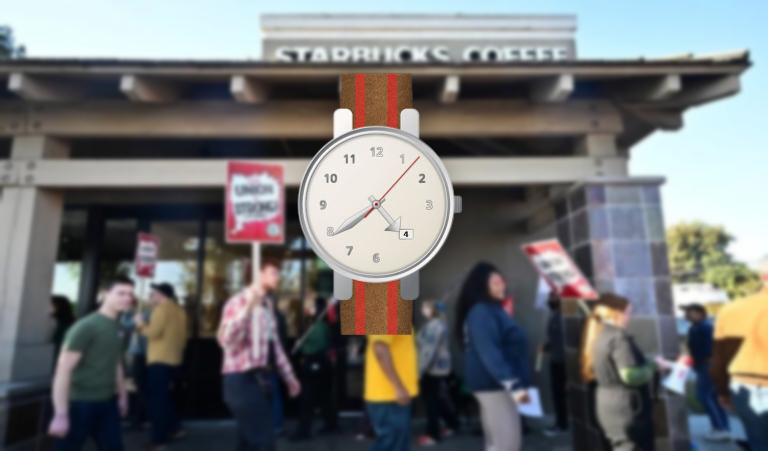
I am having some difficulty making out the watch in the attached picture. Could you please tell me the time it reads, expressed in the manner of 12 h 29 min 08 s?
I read 4 h 39 min 07 s
